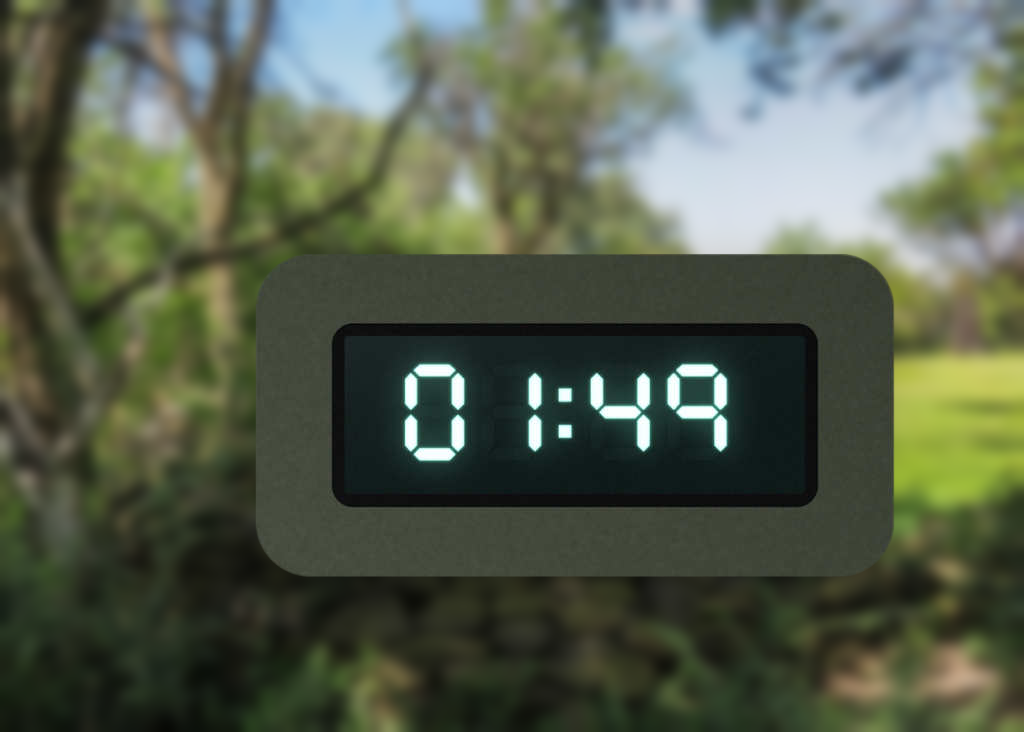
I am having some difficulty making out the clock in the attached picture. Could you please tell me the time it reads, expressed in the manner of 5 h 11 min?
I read 1 h 49 min
